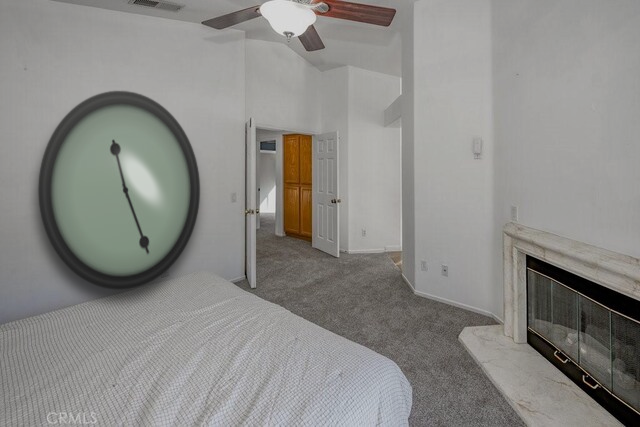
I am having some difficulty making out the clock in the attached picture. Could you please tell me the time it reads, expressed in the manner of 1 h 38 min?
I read 11 h 26 min
